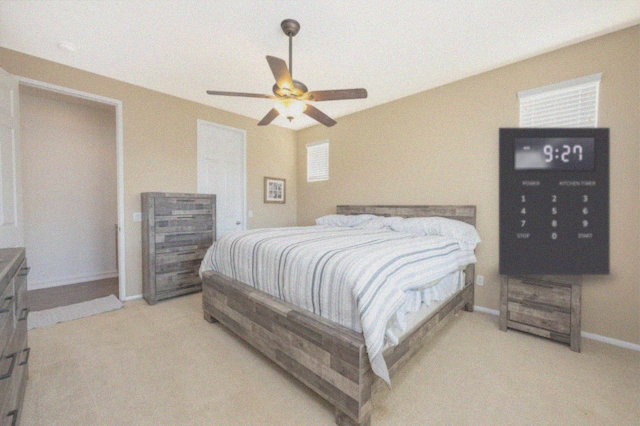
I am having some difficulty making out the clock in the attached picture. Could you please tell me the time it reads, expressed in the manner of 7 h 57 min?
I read 9 h 27 min
